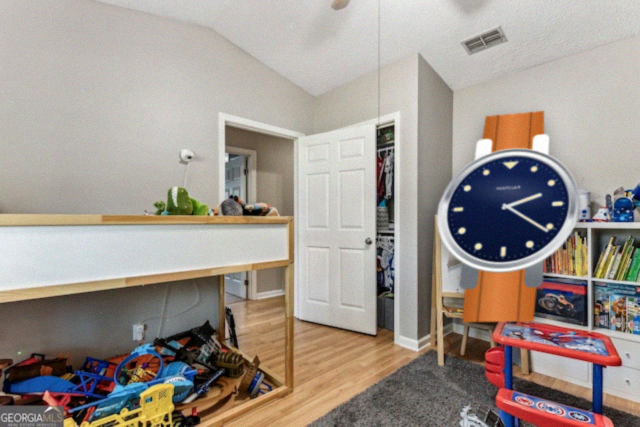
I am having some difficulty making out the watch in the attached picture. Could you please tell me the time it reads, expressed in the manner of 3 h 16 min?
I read 2 h 21 min
